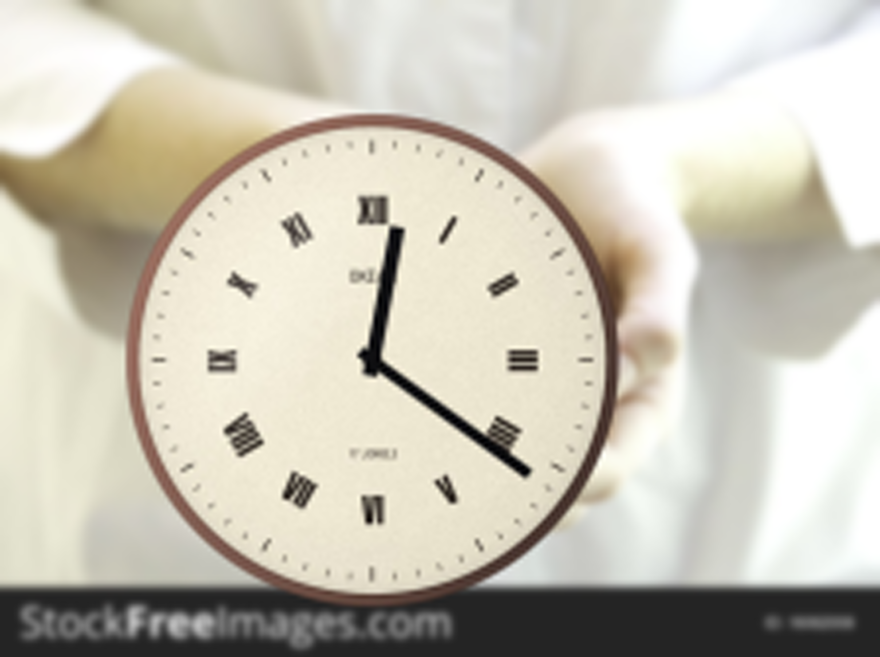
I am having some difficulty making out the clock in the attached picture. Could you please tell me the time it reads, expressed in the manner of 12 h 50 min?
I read 12 h 21 min
